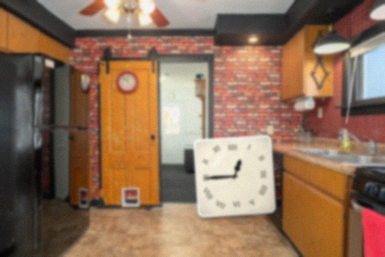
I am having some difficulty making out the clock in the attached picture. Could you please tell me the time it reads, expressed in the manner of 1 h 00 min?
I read 12 h 45 min
